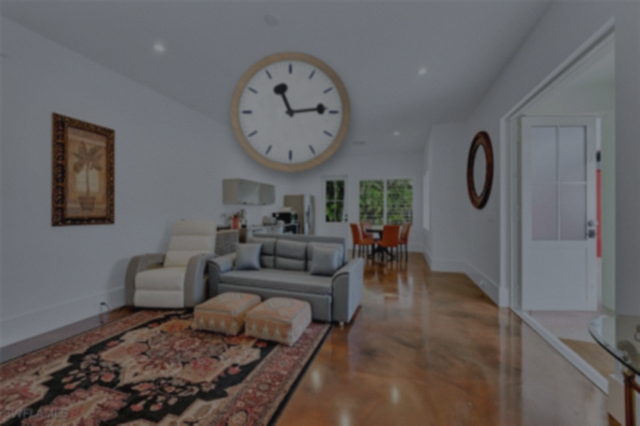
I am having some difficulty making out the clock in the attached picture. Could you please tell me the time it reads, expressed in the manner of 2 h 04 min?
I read 11 h 14 min
